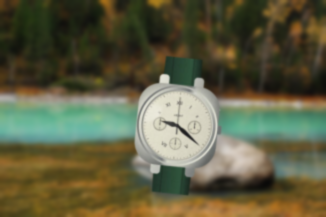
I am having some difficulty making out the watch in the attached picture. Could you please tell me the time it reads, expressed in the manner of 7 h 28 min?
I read 9 h 21 min
